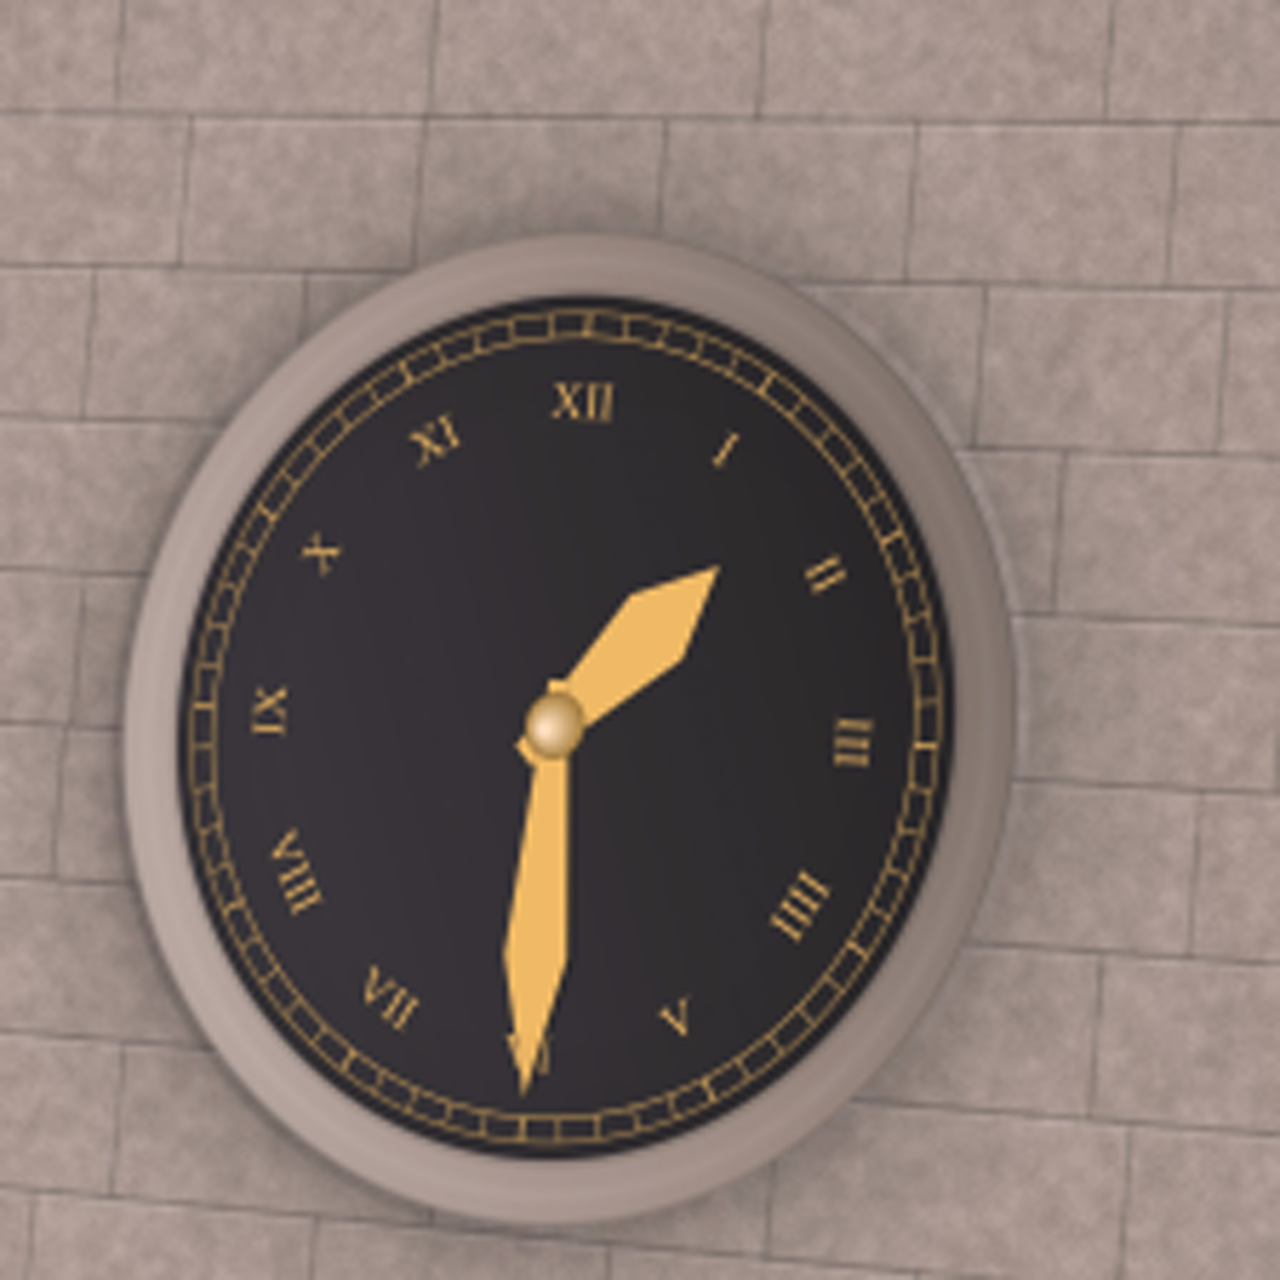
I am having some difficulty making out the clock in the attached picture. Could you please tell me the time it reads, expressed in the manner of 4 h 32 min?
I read 1 h 30 min
